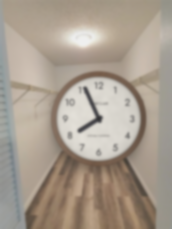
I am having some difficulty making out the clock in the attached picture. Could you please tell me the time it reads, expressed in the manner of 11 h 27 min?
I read 7 h 56 min
